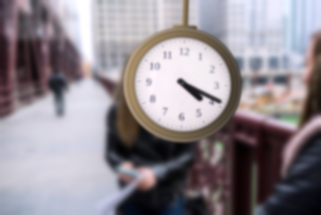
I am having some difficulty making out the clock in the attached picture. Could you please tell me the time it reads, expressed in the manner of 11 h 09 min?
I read 4 h 19 min
